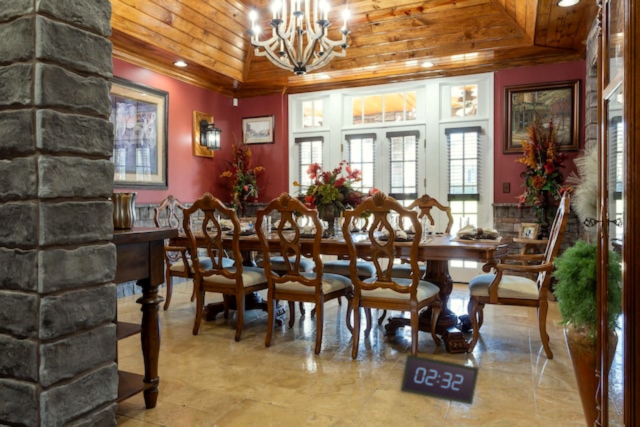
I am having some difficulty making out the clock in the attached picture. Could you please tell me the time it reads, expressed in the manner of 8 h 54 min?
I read 2 h 32 min
